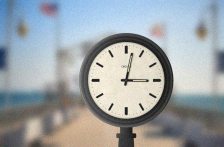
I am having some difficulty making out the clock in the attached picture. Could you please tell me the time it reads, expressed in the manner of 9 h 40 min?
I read 3 h 02 min
